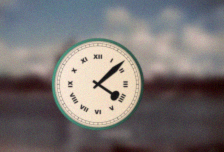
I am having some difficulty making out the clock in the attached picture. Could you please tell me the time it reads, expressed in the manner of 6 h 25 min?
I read 4 h 08 min
